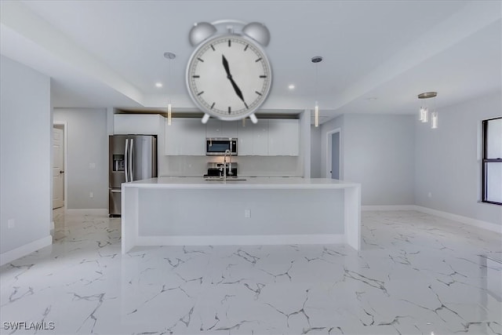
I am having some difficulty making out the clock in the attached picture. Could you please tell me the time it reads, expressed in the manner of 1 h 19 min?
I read 11 h 25 min
